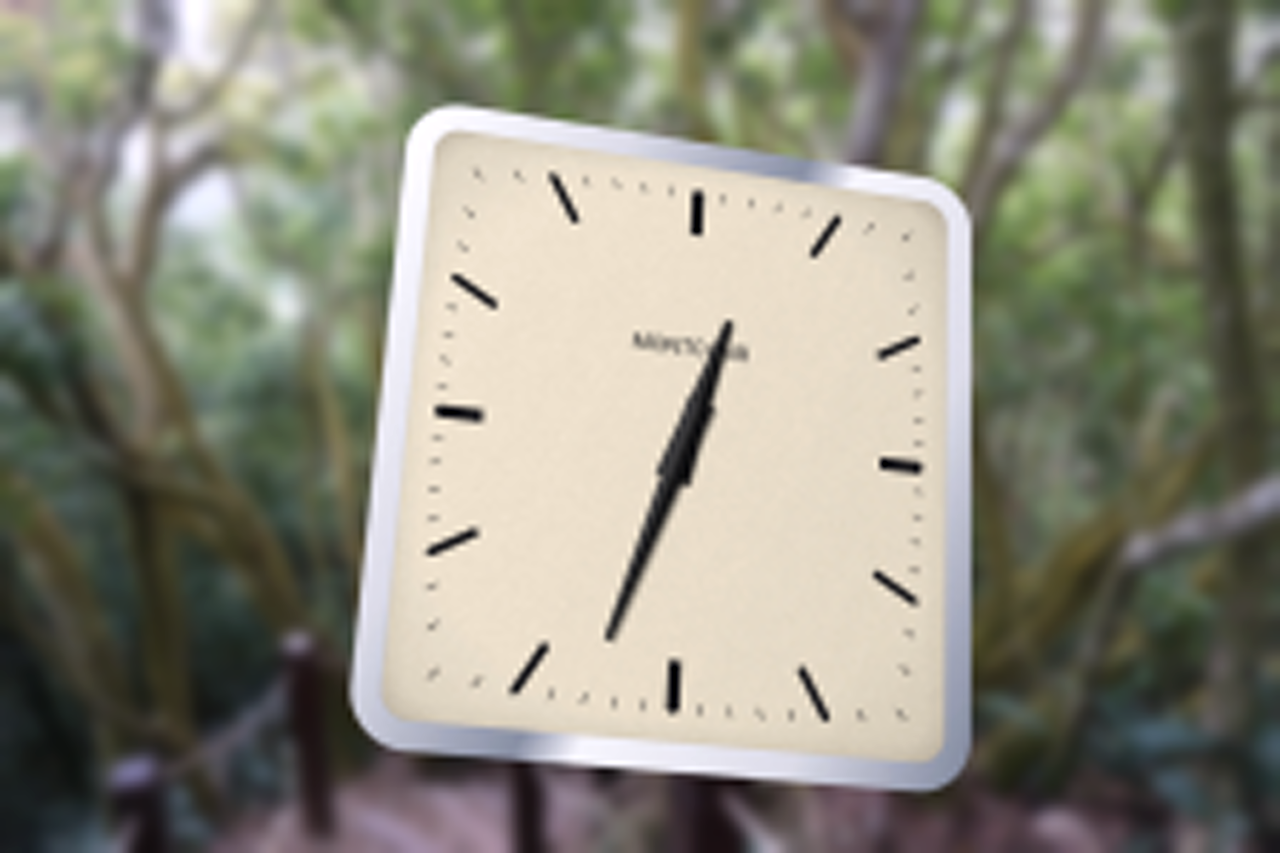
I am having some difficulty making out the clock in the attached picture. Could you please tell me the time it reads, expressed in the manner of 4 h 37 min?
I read 12 h 33 min
